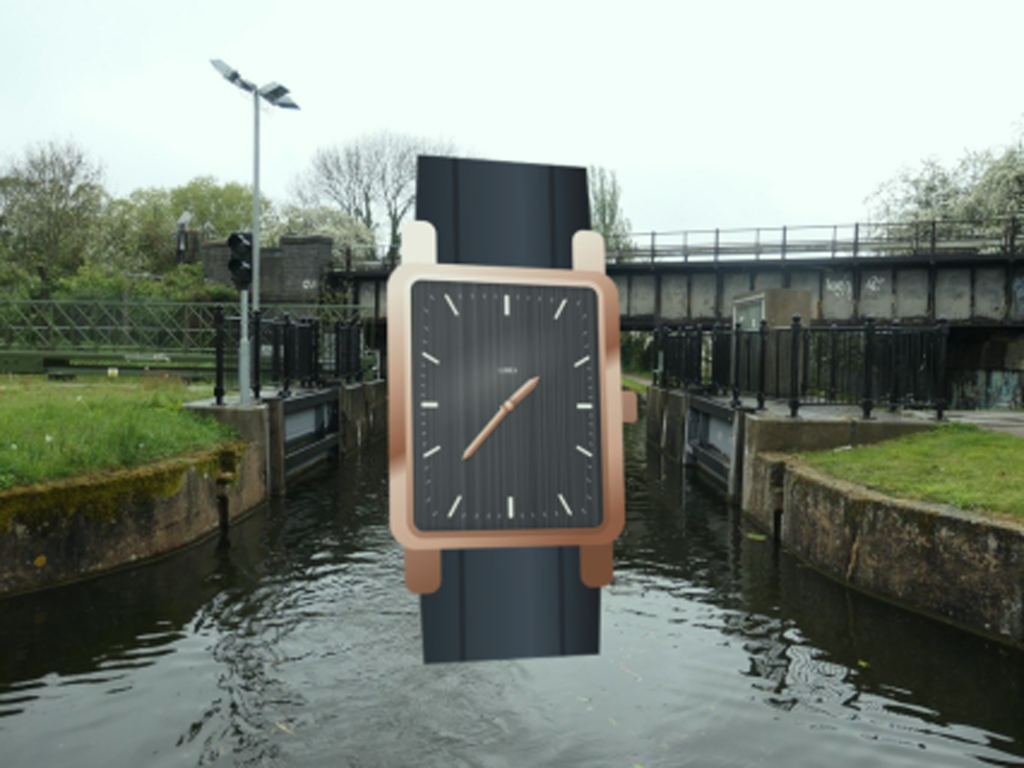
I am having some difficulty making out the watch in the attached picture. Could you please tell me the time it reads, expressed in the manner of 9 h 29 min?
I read 1 h 37 min
